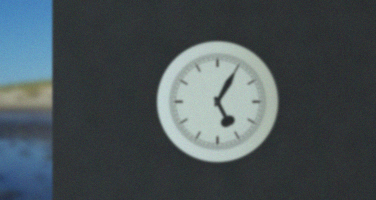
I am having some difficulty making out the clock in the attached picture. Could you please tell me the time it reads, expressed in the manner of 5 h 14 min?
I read 5 h 05 min
